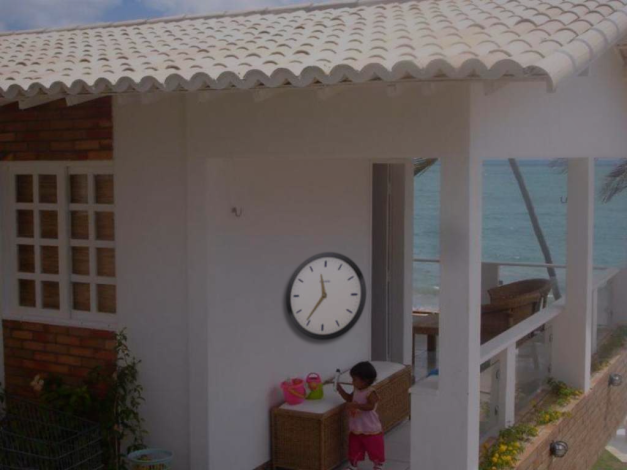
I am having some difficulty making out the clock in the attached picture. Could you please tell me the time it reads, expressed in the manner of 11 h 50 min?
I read 11 h 36 min
